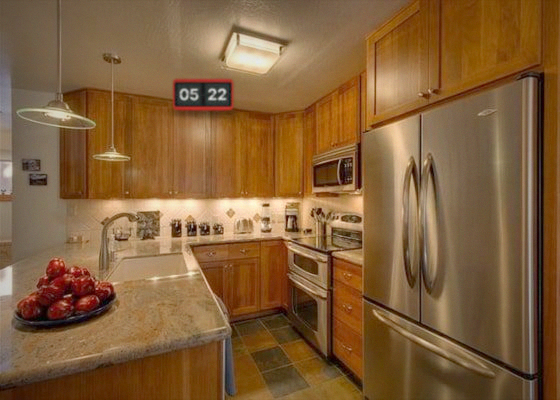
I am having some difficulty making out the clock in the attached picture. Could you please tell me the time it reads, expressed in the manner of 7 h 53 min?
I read 5 h 22 min
